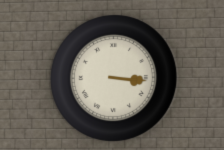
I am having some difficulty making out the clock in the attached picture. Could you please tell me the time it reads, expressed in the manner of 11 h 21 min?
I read 3 h 16 min
